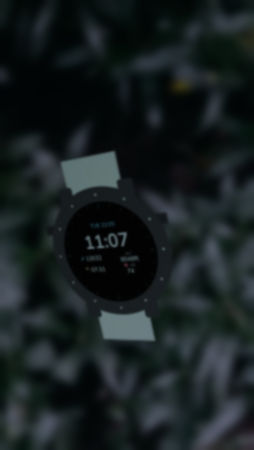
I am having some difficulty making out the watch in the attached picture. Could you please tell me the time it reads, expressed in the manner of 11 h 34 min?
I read 11 h 07 min
